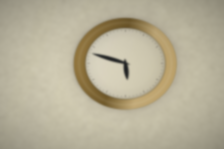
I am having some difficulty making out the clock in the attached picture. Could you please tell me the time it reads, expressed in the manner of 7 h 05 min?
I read 5 h 48 min
